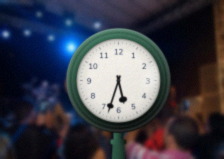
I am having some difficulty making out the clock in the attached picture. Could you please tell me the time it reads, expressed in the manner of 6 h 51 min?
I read 5 h 33 min
